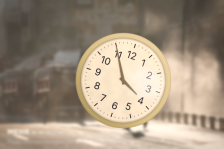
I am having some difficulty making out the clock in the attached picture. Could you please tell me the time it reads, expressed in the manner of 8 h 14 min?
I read 3 h 55 min
